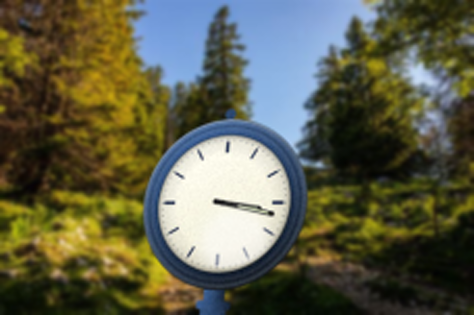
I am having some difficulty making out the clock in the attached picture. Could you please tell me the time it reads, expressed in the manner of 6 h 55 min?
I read 3 h 17 min
